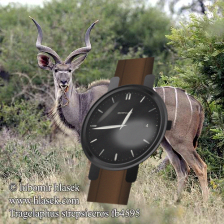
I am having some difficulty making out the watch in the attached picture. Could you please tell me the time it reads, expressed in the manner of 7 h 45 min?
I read 12 h 44 min
